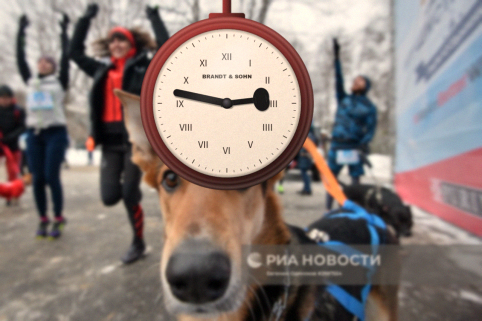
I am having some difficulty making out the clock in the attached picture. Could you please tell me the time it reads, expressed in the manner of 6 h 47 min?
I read 2 h 47 min
